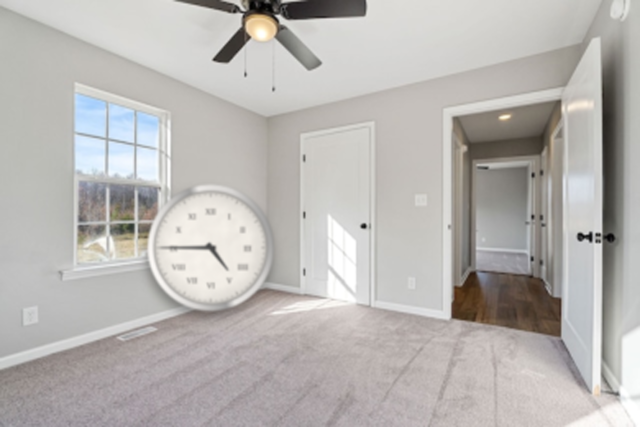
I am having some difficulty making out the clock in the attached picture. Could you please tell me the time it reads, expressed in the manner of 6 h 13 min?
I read 4 h 45 min
